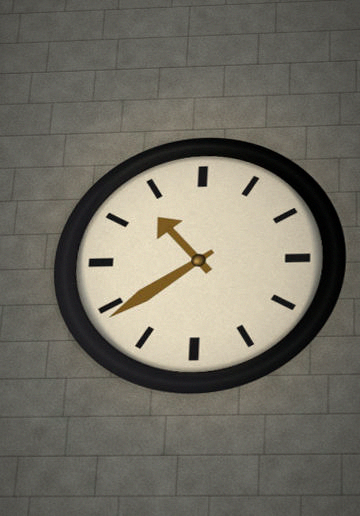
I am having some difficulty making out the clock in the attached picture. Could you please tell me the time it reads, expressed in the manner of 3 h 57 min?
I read 10 h 39 min
